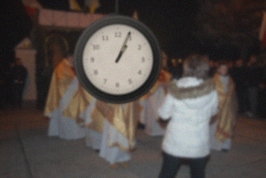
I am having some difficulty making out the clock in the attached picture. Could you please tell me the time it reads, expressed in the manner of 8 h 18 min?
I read 1 h 04 min
